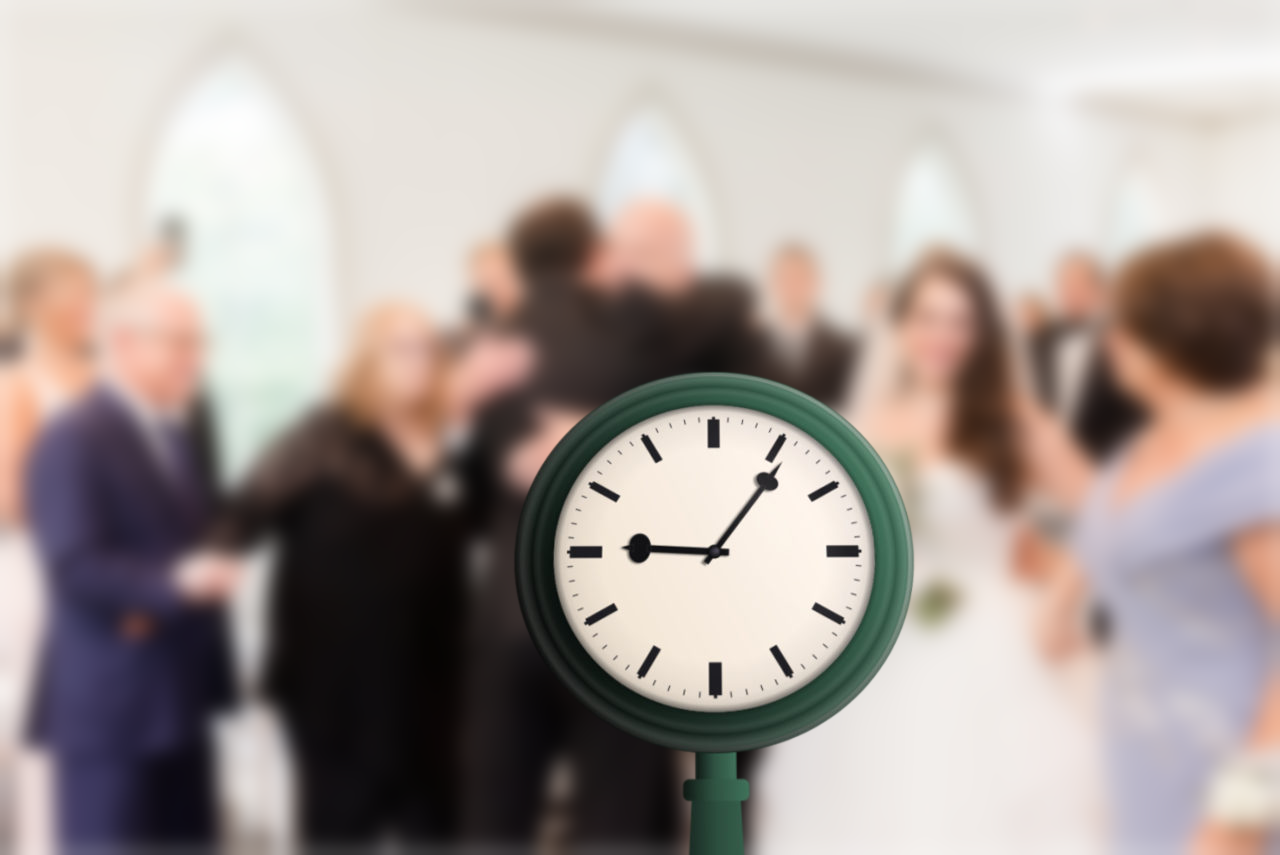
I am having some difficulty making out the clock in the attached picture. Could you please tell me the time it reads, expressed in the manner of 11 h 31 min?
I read 9 h 06 min
